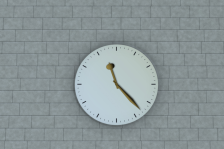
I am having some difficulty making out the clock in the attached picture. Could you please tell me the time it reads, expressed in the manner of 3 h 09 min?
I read 11 h 23 min
